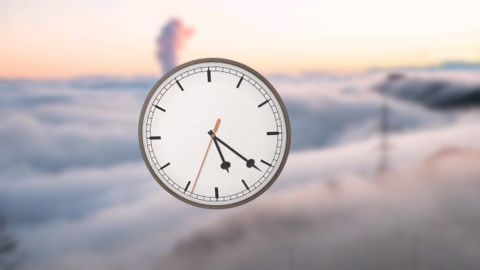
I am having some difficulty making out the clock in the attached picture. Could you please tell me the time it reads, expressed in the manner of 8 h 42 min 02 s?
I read 5 h 21 min 34 s
